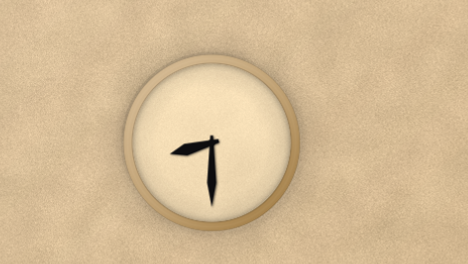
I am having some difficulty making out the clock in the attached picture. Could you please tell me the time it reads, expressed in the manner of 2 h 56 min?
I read 8 h 30 min
